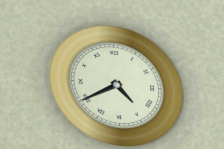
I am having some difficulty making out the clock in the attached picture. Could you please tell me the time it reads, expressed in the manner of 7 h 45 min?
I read 4 h 40 min
